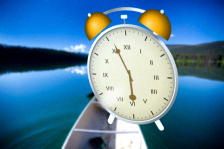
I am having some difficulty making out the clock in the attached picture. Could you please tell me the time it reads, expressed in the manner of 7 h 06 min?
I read 5 h 56 min
